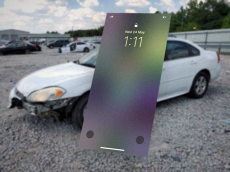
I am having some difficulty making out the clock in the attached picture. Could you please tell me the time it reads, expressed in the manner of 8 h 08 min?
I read 1 h 11 min
